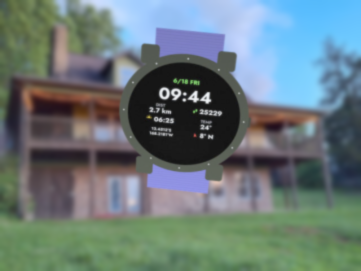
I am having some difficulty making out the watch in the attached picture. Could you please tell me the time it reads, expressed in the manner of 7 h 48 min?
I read 9 h 44 min
